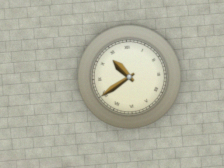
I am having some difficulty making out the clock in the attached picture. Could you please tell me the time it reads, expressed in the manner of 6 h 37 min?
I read 10 h 40 min
